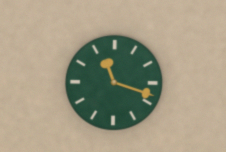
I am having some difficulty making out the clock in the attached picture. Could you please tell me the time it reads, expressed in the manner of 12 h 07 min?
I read 11 h 18 min
